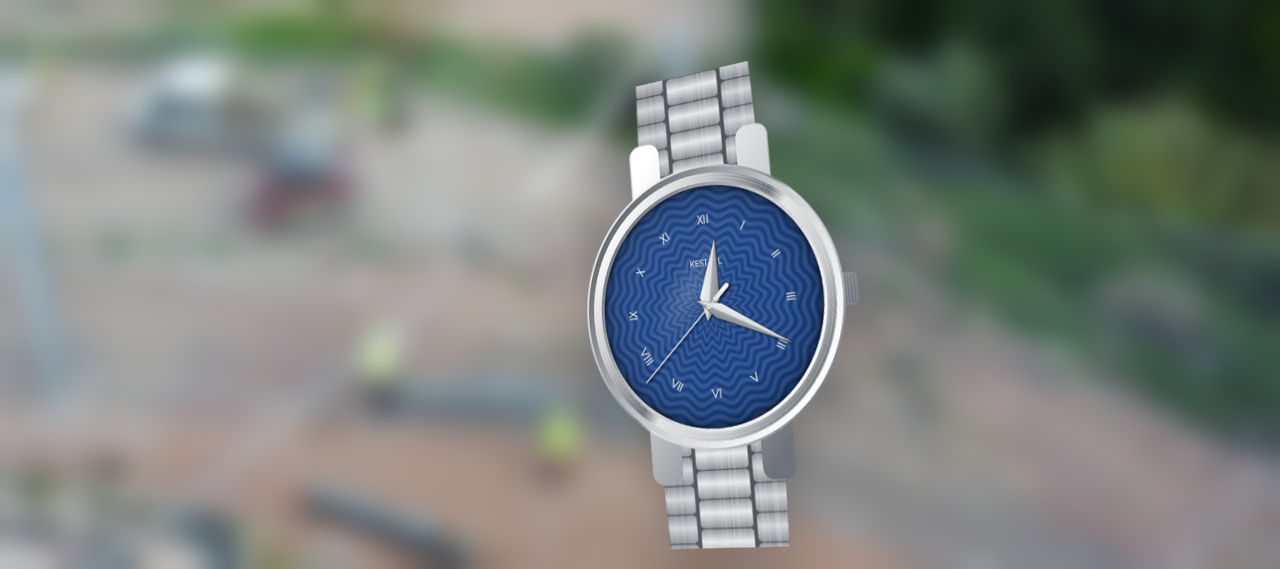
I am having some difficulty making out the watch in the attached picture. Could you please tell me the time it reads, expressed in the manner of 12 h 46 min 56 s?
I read 12 h 19 min 38 s
